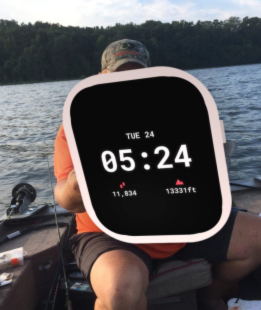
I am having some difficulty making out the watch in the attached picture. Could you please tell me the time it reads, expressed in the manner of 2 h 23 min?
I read 5 h 24 min
